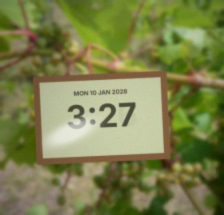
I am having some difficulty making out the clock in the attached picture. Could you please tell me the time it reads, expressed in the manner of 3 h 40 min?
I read 3 h 27 min
